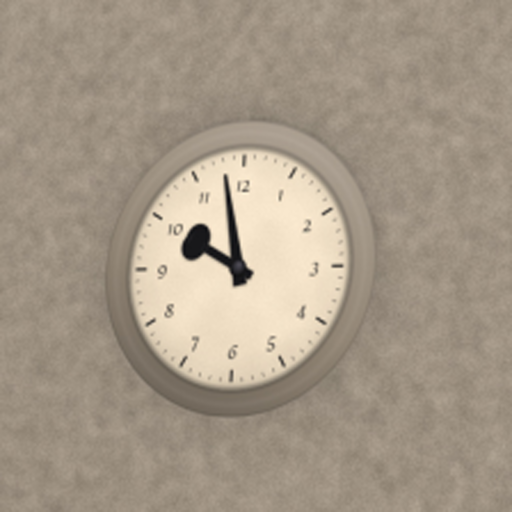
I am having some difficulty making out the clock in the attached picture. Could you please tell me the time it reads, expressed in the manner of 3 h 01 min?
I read 9 h 58 min
